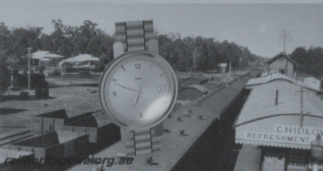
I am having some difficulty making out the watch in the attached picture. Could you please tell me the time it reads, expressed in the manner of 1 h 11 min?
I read 6 h 49 min
